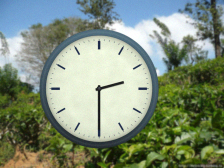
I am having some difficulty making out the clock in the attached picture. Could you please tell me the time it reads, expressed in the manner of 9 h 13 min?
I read 2 h 30 min
